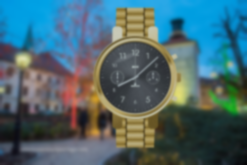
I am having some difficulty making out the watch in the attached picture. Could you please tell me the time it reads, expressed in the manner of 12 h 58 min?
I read 8 h 08 min
